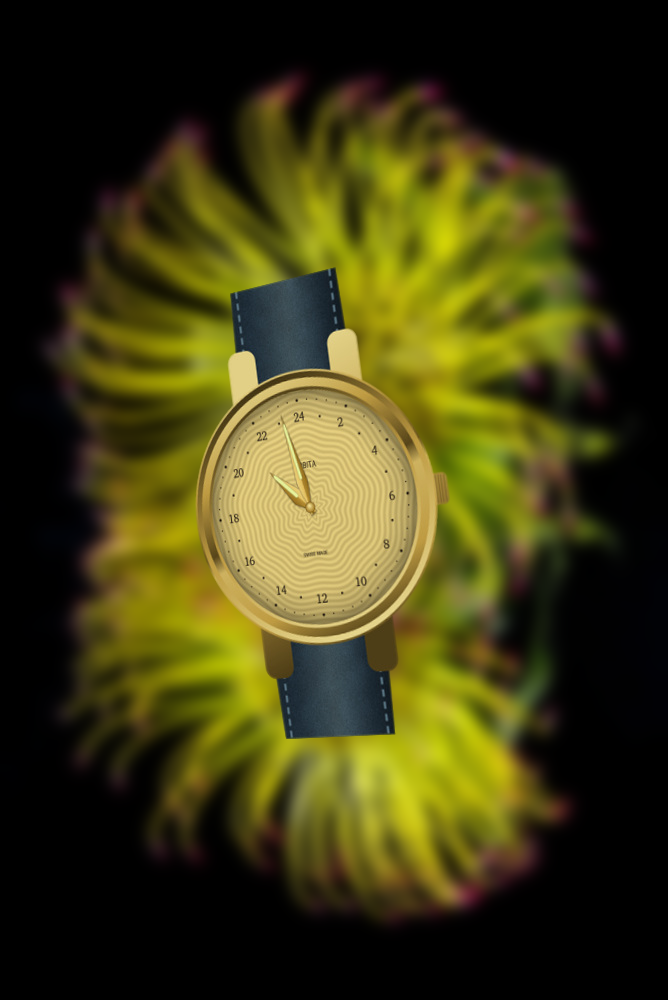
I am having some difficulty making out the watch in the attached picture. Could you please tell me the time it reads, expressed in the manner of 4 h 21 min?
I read 20 h 58 min
